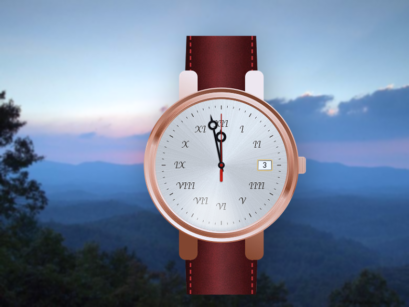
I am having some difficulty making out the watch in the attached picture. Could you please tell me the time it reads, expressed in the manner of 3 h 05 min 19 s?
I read 11 h 58 min 00 s
